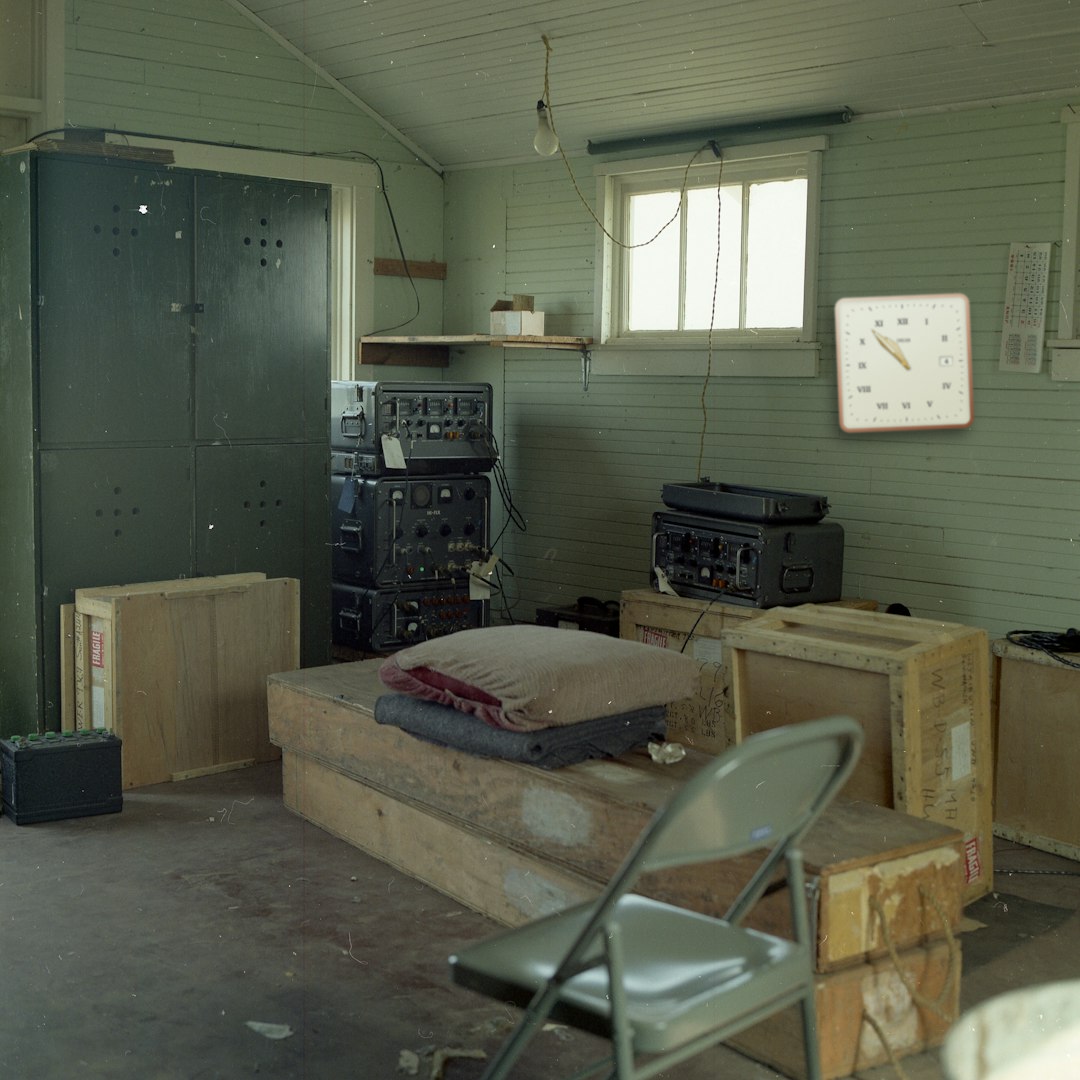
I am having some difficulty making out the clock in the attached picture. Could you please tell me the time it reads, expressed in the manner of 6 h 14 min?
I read 10 h 53 min
